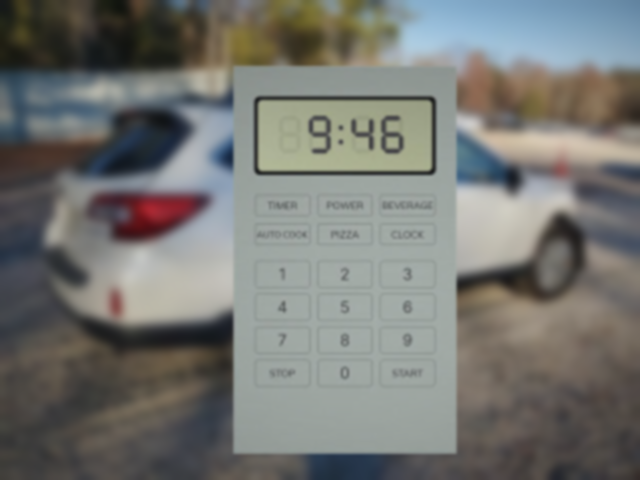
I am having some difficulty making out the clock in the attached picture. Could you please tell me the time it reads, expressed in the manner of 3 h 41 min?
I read 9 h 46 min
